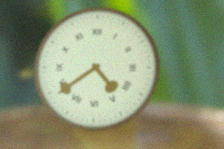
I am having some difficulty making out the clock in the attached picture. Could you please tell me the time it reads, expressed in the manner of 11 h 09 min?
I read 4 h 39 min
